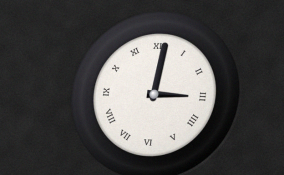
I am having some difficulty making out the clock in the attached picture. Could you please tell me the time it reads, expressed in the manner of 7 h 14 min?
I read 3 h 01 min
